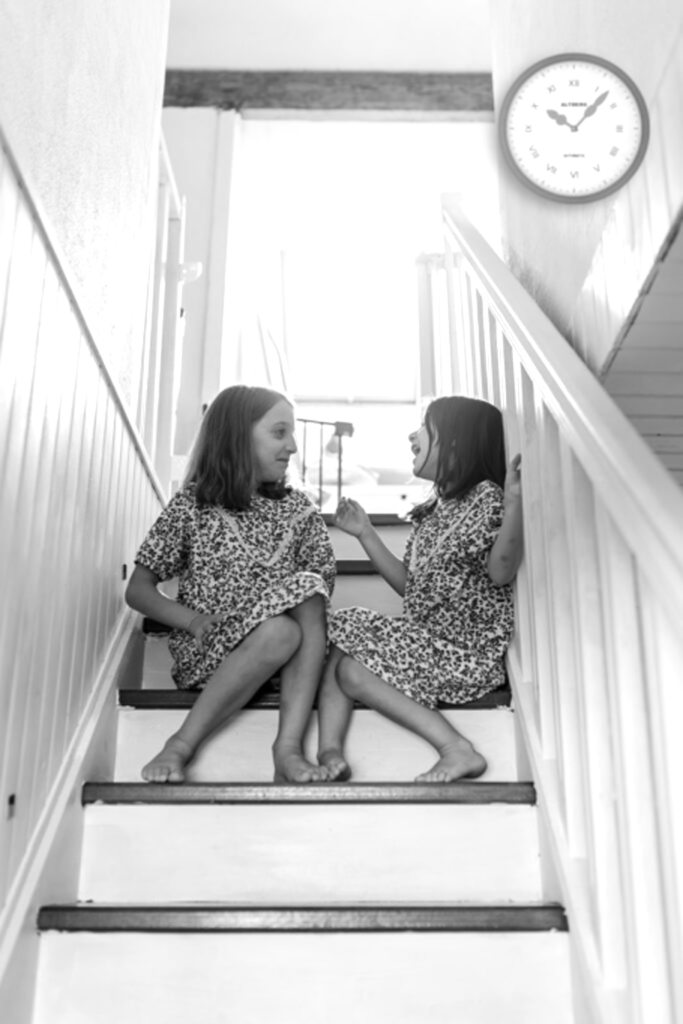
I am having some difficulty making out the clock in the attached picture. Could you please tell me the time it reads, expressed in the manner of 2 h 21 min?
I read 10 h 07 min
